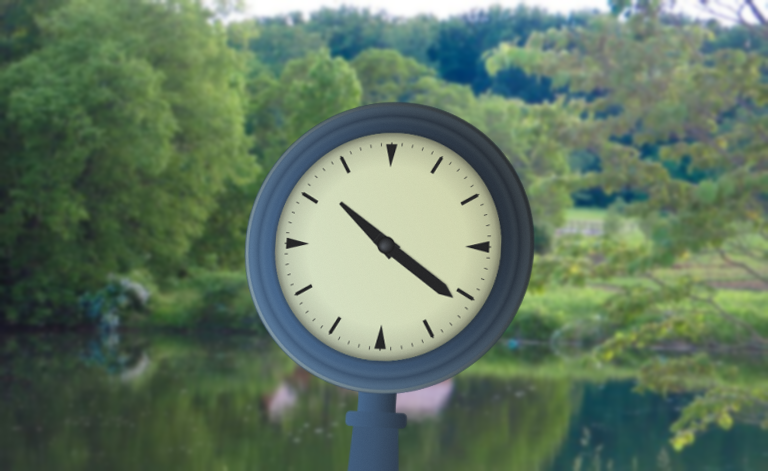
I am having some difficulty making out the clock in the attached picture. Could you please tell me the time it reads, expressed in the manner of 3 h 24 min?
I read 10 h 21 min
